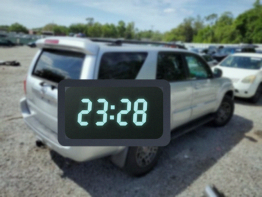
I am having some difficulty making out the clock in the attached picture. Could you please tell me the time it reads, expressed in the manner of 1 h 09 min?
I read 23 h 28 min
